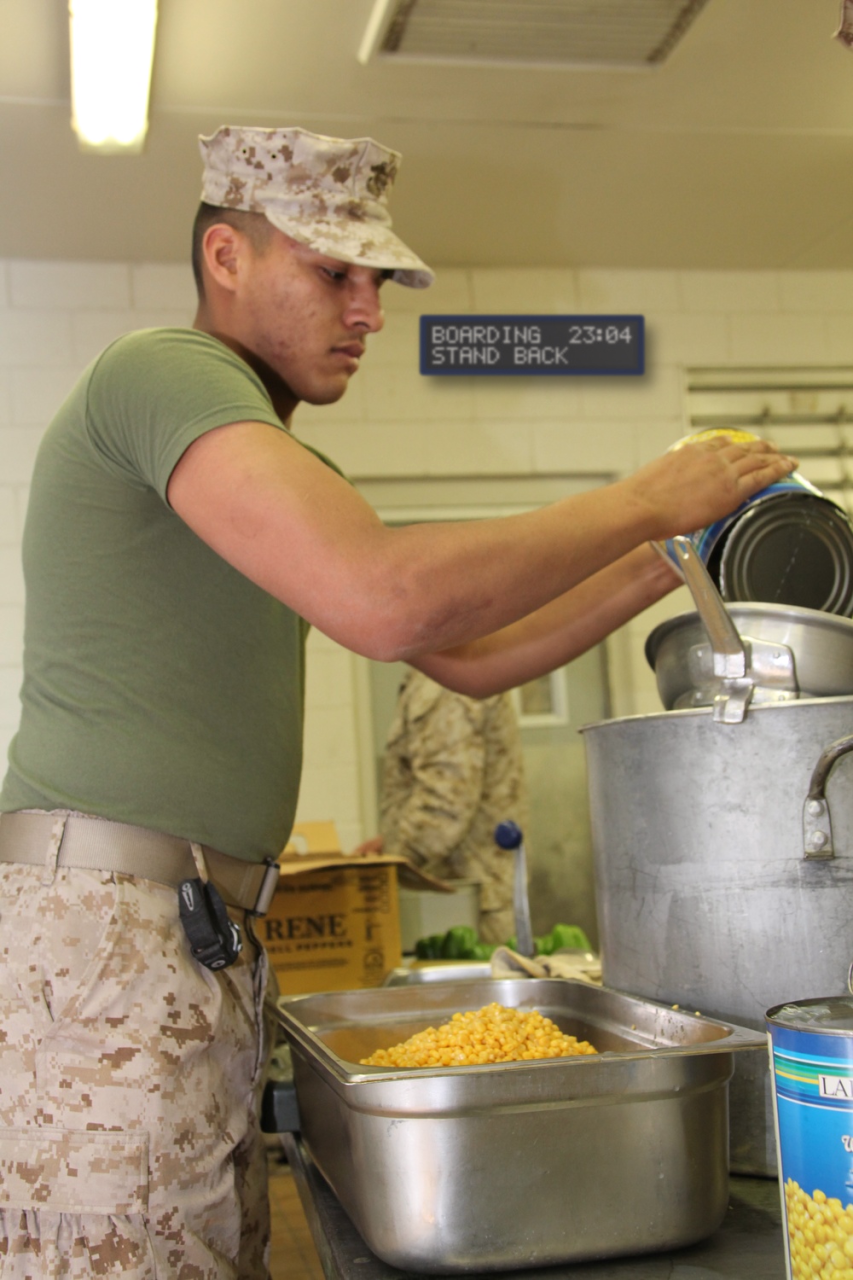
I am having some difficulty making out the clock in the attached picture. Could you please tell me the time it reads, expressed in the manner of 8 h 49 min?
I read 23 h 04 min
